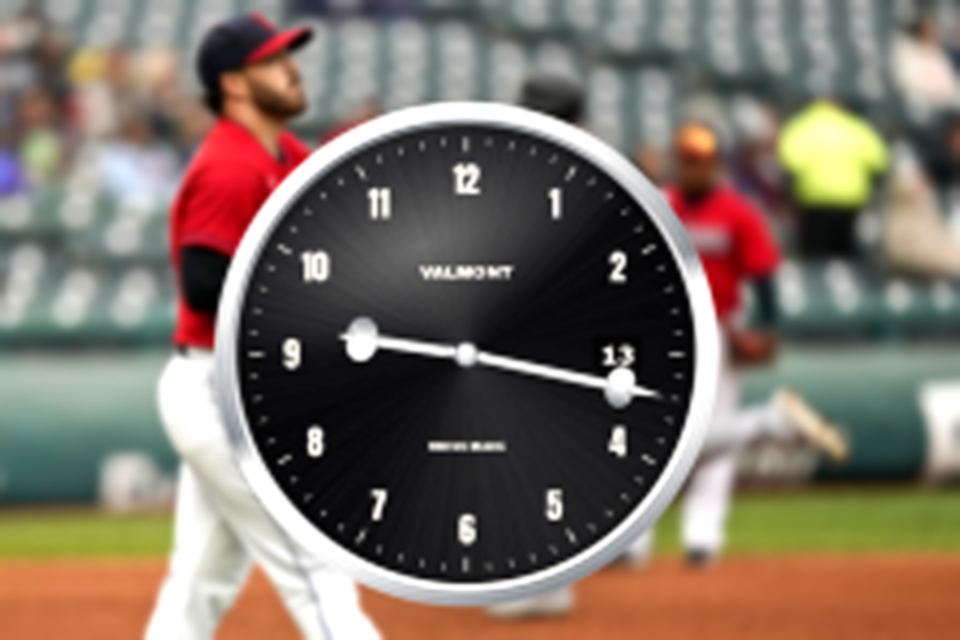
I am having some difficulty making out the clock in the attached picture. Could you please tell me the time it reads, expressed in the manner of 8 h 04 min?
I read 9 h 17 min
